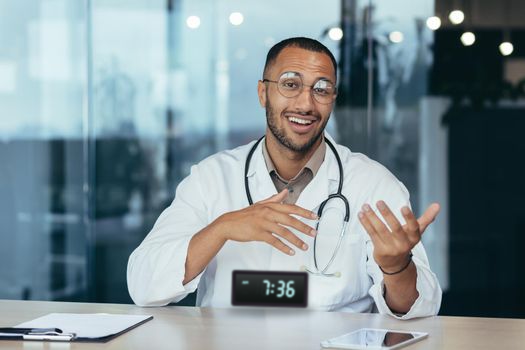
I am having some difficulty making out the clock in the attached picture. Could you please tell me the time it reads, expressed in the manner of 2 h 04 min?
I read 7 h 36 min
